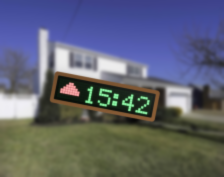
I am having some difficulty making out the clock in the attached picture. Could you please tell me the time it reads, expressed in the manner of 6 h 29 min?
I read 15 h 42 min
